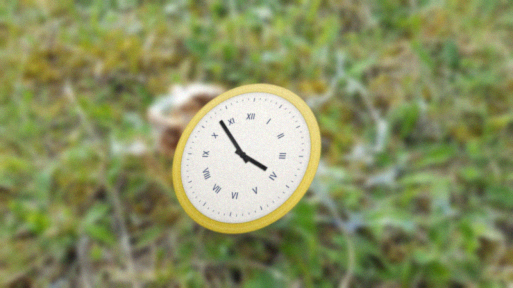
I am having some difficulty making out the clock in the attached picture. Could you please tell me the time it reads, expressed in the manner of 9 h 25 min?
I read 3 h 53 min
